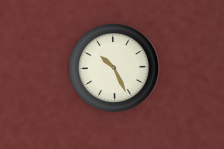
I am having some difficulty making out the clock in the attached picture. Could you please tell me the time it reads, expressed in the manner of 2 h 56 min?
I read 10 h 26 min
